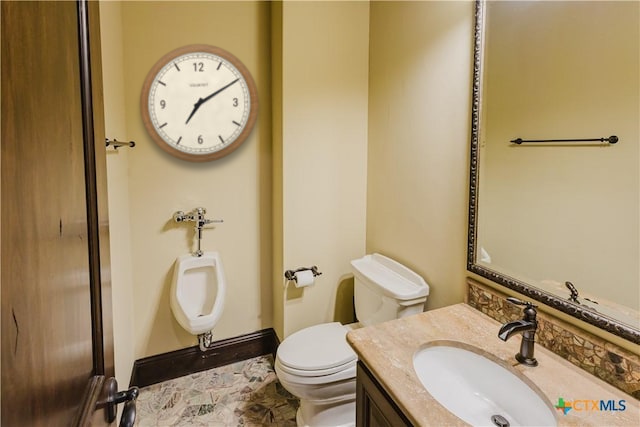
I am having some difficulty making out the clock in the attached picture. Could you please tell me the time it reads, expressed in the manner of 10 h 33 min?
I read 7 h 10 min
